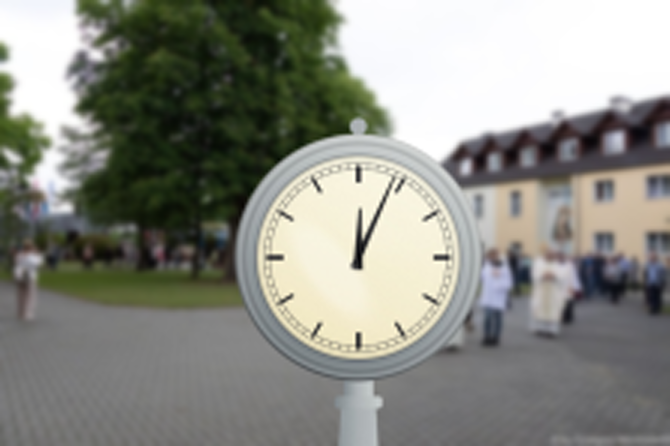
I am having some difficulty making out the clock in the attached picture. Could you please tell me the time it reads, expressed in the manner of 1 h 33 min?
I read 12 h 04 min
